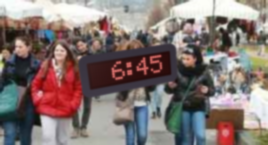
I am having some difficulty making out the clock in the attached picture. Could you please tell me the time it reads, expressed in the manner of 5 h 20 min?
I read 6 h 45 min
